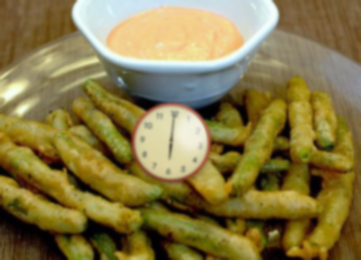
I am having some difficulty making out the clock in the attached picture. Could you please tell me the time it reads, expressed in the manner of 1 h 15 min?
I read 6 h 00 min
